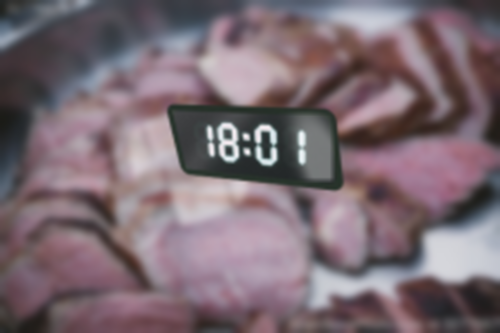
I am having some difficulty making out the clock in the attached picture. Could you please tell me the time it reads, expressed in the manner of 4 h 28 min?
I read 18 h 01 min
